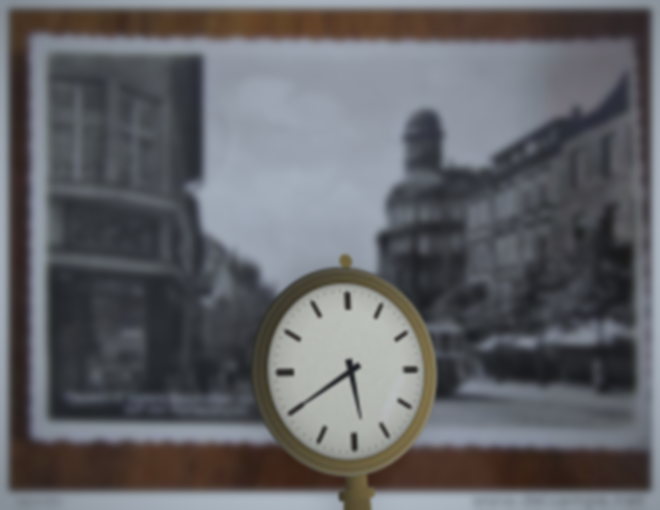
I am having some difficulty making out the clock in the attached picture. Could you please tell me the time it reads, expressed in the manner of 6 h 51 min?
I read 5 h 40 min
